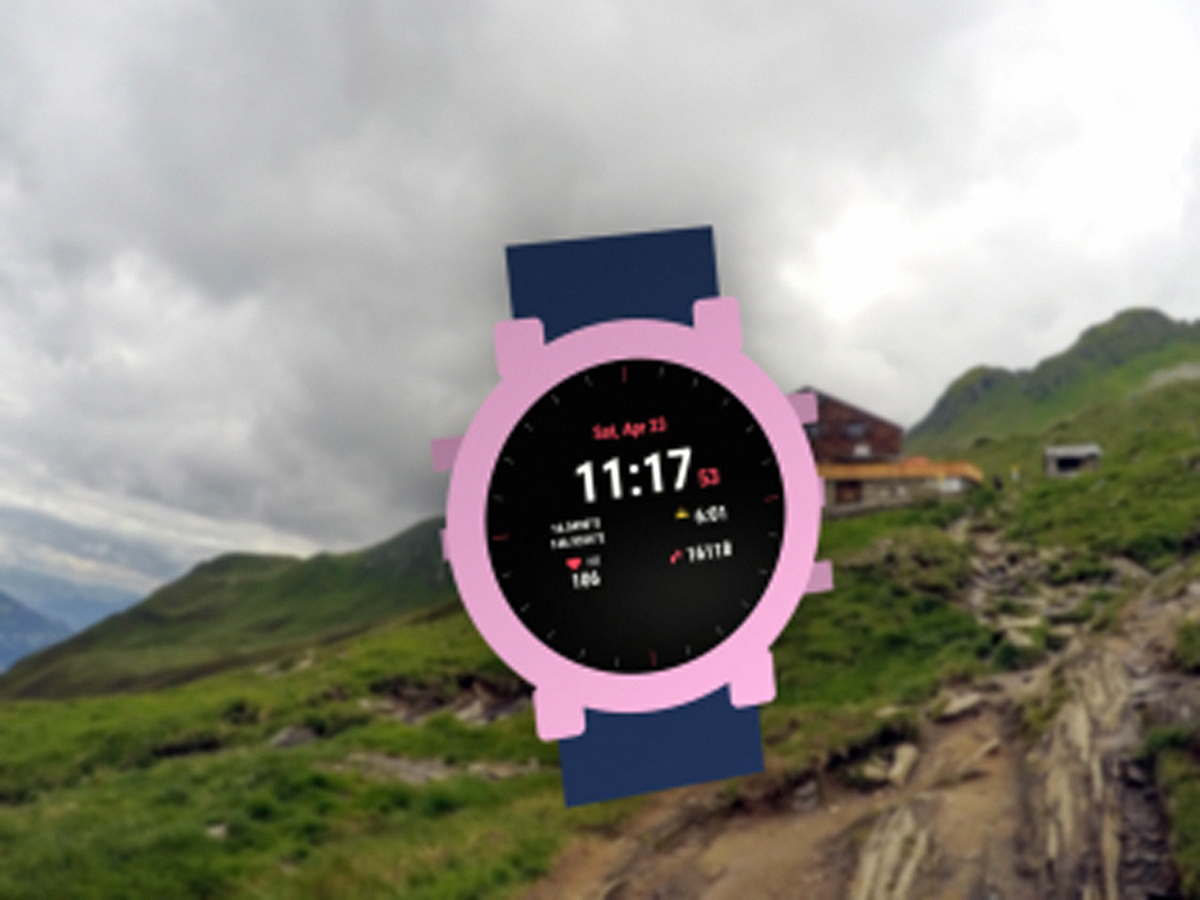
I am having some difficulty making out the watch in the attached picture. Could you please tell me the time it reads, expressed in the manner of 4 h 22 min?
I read 11 h 17 min
